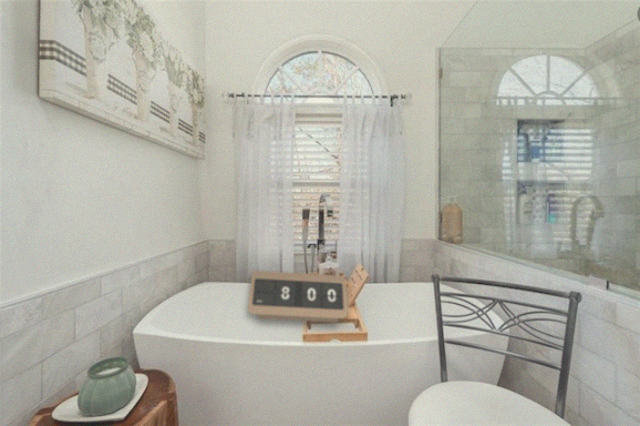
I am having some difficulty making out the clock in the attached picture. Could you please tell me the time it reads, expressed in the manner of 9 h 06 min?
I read 8 h 00 min
